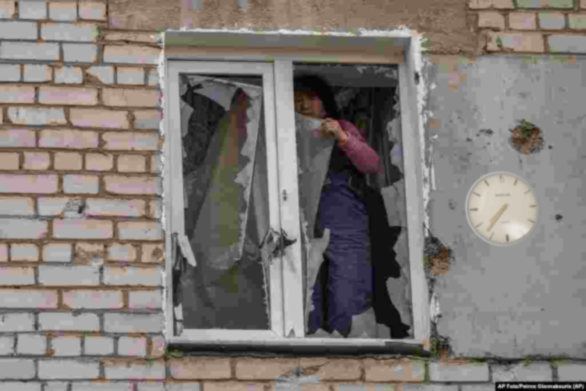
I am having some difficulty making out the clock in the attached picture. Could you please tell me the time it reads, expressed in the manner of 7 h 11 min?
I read 7 h 37 min
